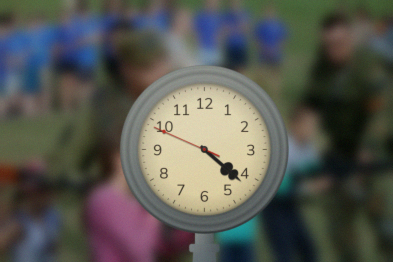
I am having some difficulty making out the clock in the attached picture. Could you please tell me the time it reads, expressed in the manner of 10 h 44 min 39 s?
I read 4 h 21 min 49 s
